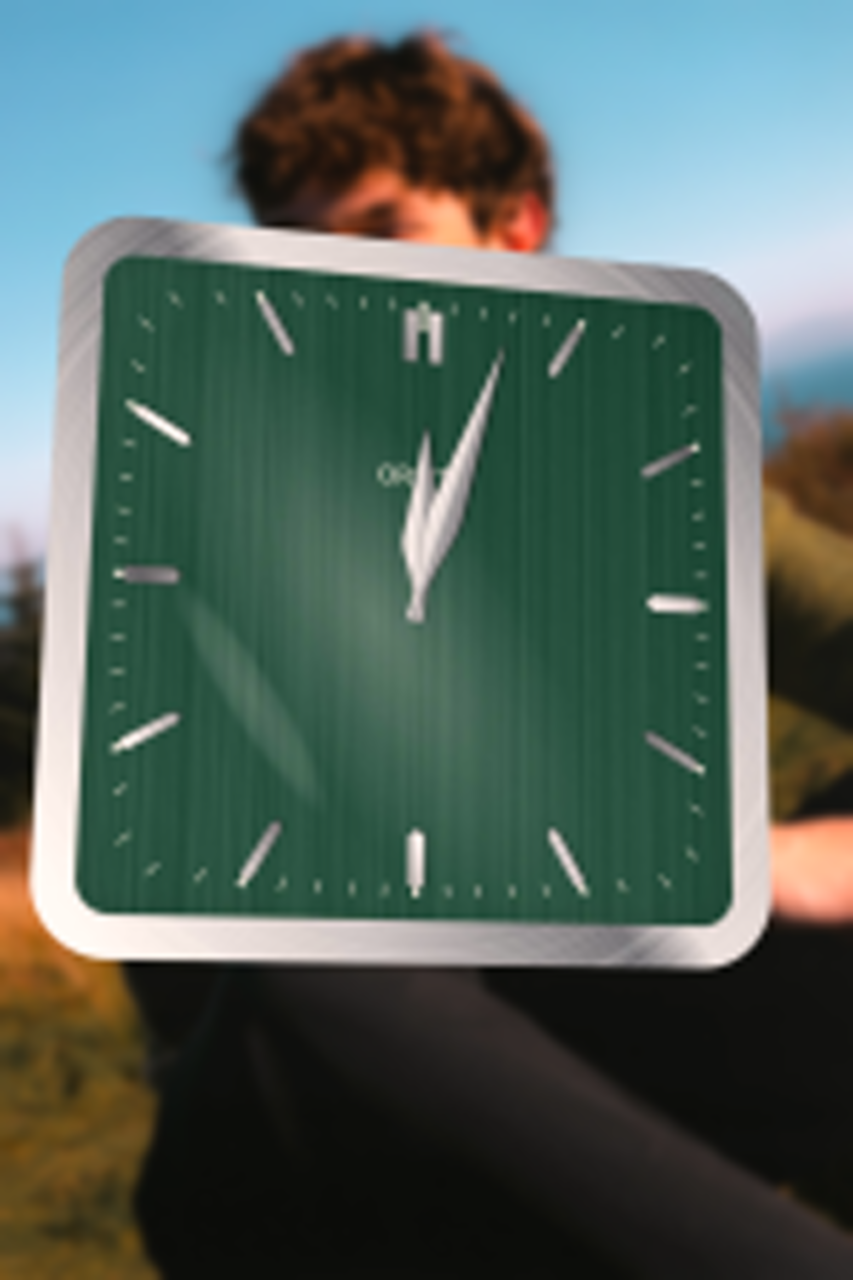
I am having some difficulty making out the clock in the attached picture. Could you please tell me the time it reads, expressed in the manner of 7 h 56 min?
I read 12 h 03 min
